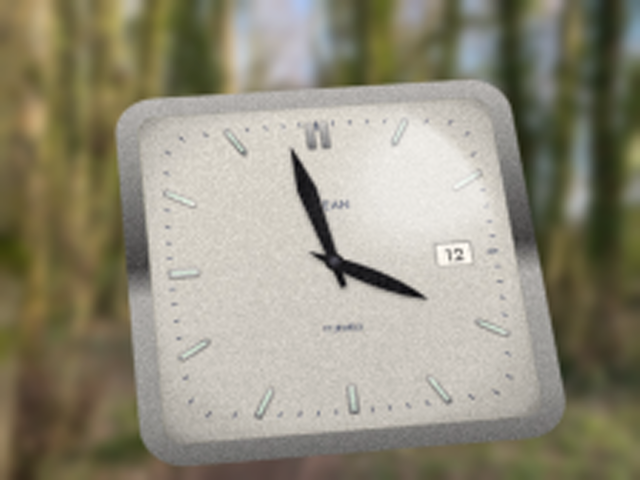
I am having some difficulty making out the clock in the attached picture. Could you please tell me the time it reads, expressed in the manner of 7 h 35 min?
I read 3 h 58 min
